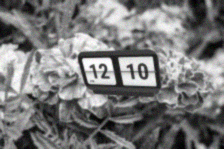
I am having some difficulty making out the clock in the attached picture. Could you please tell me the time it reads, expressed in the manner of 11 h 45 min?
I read 12 h 10 min
